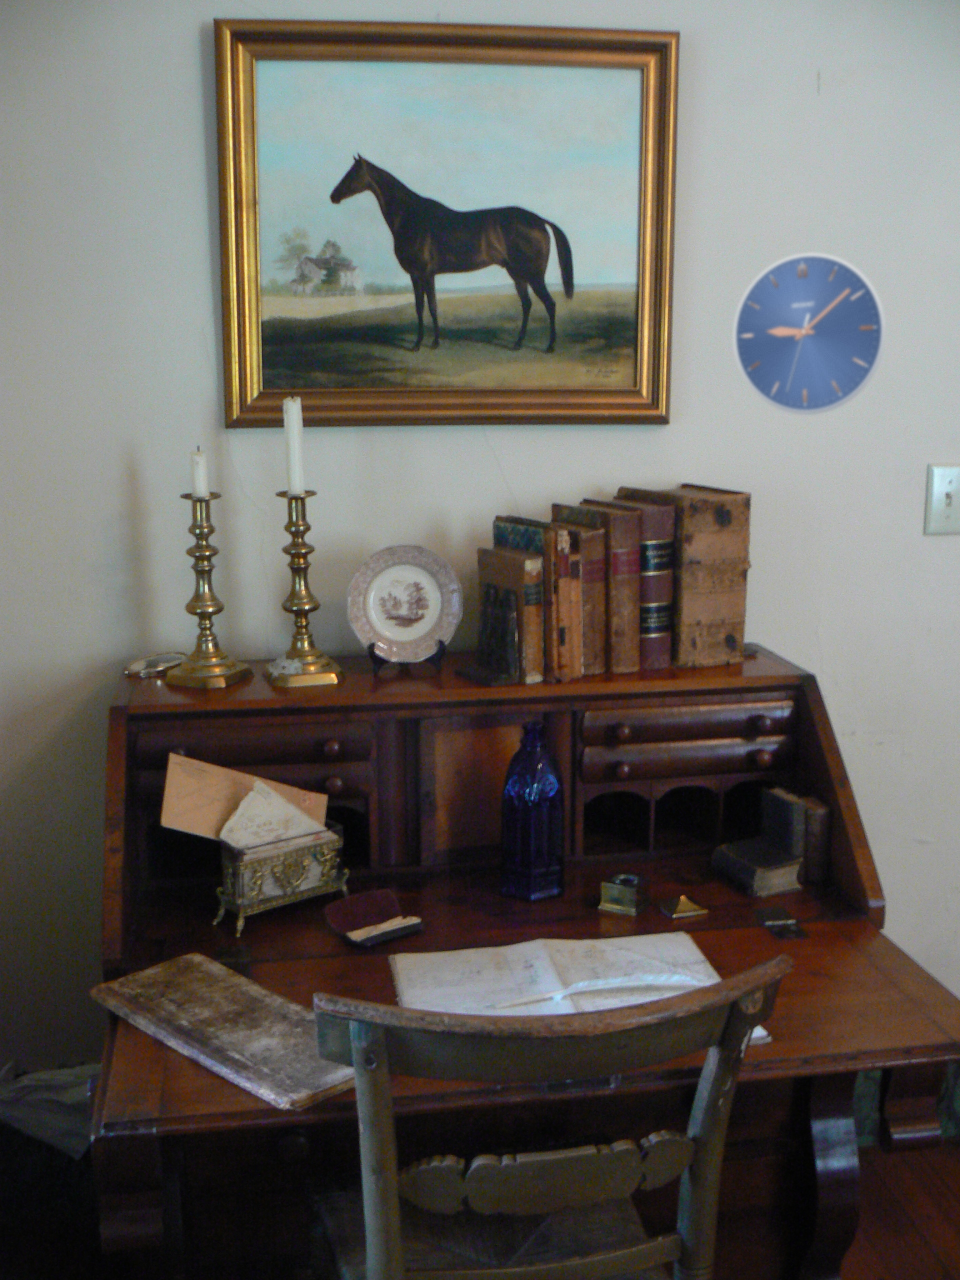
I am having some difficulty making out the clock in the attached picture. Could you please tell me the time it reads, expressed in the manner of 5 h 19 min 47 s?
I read 9 h 08 min 33 s
